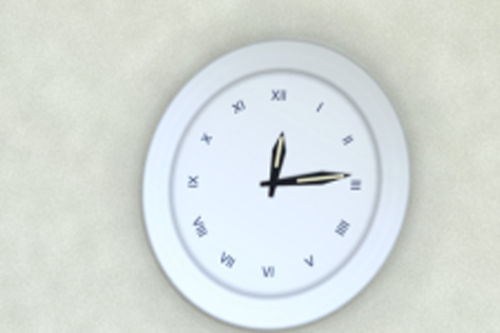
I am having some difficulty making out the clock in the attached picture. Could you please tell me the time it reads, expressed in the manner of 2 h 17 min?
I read 12 h 14 min
